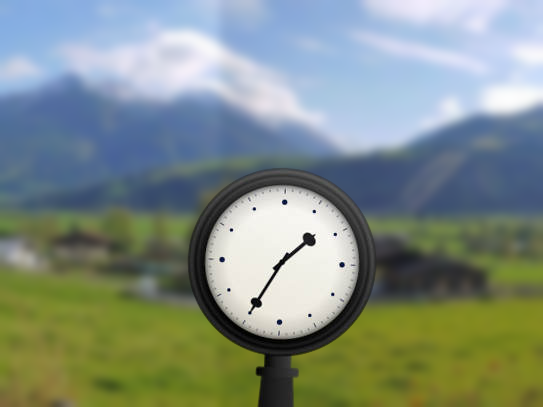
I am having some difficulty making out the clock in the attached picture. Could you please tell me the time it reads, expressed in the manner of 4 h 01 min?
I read 1 h 35 min
